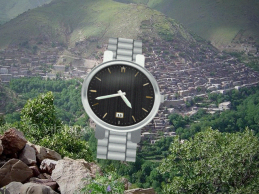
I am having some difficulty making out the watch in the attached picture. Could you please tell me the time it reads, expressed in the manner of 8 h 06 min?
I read 4 h 42 min
